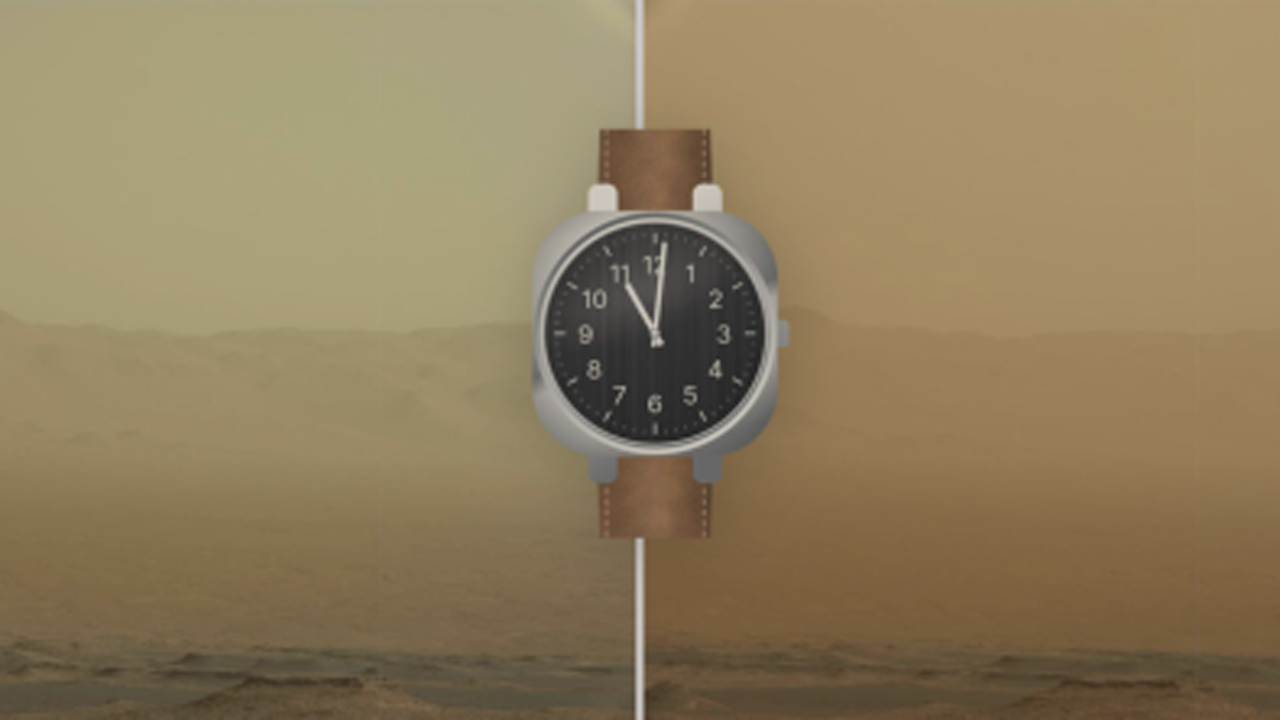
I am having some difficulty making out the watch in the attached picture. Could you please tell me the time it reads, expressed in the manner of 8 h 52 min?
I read 11 h 01 min
